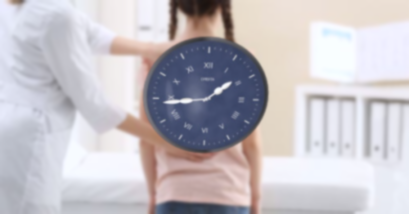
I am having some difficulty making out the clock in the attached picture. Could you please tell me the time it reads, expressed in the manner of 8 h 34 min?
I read 1 h 44 min
